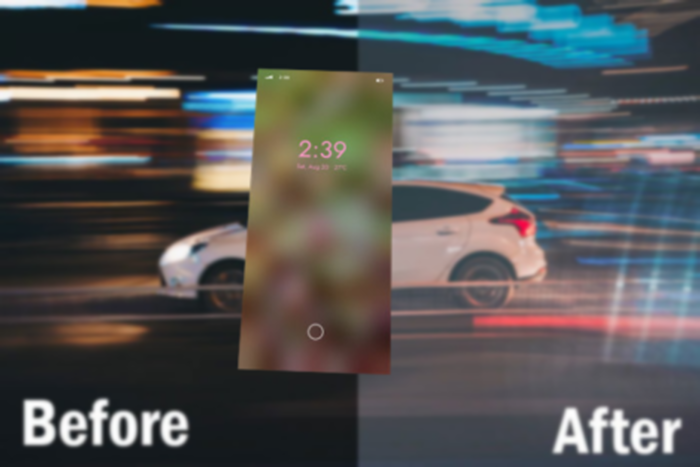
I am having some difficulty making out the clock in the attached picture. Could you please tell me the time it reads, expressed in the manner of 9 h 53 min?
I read 2 h 39 min
